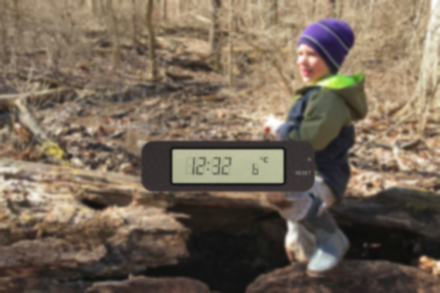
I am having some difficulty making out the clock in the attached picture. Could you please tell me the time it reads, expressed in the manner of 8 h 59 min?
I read 12 h 32 min
